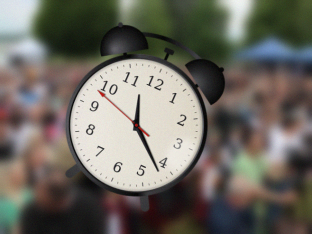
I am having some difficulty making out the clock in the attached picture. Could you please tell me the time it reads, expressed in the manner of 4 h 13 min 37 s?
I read 11 h 21 min 48 s
